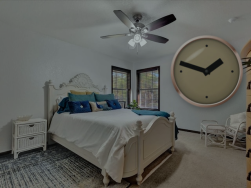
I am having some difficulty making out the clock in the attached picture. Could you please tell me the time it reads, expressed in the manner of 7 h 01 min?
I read 1 h 48 min
